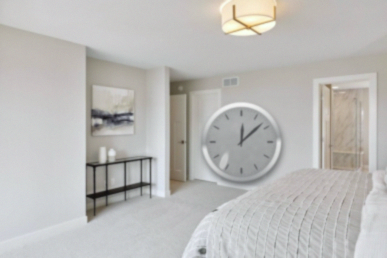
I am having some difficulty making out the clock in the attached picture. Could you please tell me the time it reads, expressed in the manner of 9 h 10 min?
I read 12 h 08 min
